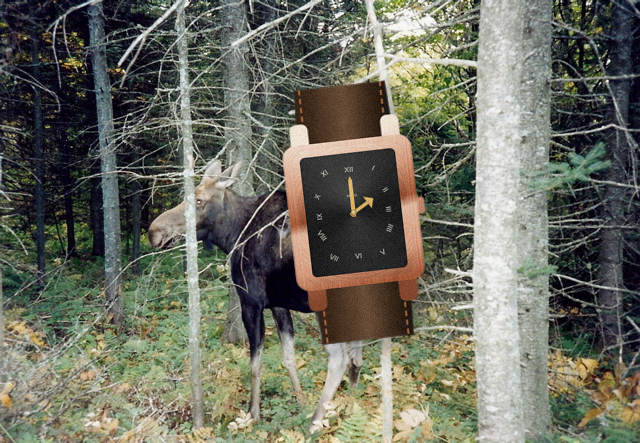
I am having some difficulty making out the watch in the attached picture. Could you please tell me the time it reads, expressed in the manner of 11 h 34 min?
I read 2 h 00 min
